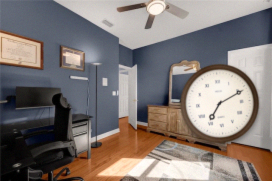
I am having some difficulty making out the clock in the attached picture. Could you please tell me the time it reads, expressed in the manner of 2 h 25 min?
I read 7 h 11 min
